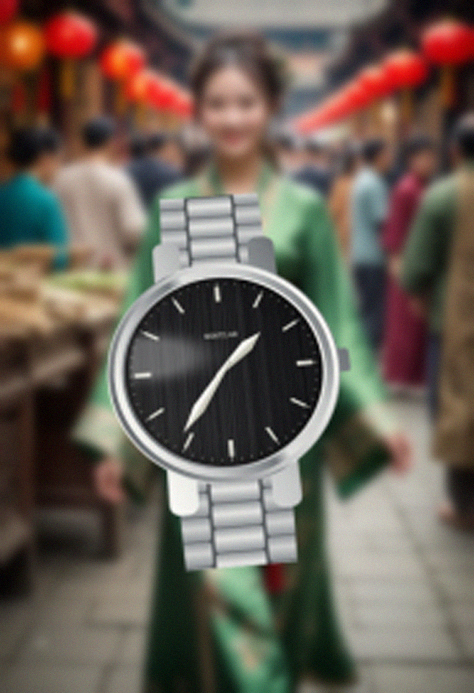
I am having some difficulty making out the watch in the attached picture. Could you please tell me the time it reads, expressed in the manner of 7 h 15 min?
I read 1 h 36 min
